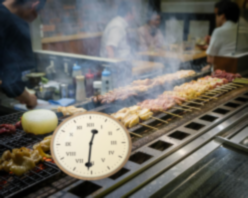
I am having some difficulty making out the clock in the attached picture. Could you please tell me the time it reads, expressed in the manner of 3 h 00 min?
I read 12 h 31 min
